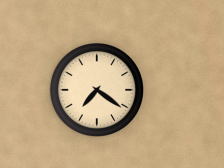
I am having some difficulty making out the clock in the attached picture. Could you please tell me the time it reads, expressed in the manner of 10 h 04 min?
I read 7 h 21 min
